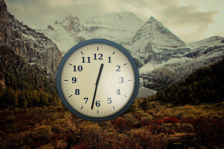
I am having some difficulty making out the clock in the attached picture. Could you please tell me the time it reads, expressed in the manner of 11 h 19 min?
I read 12 h 32 min
